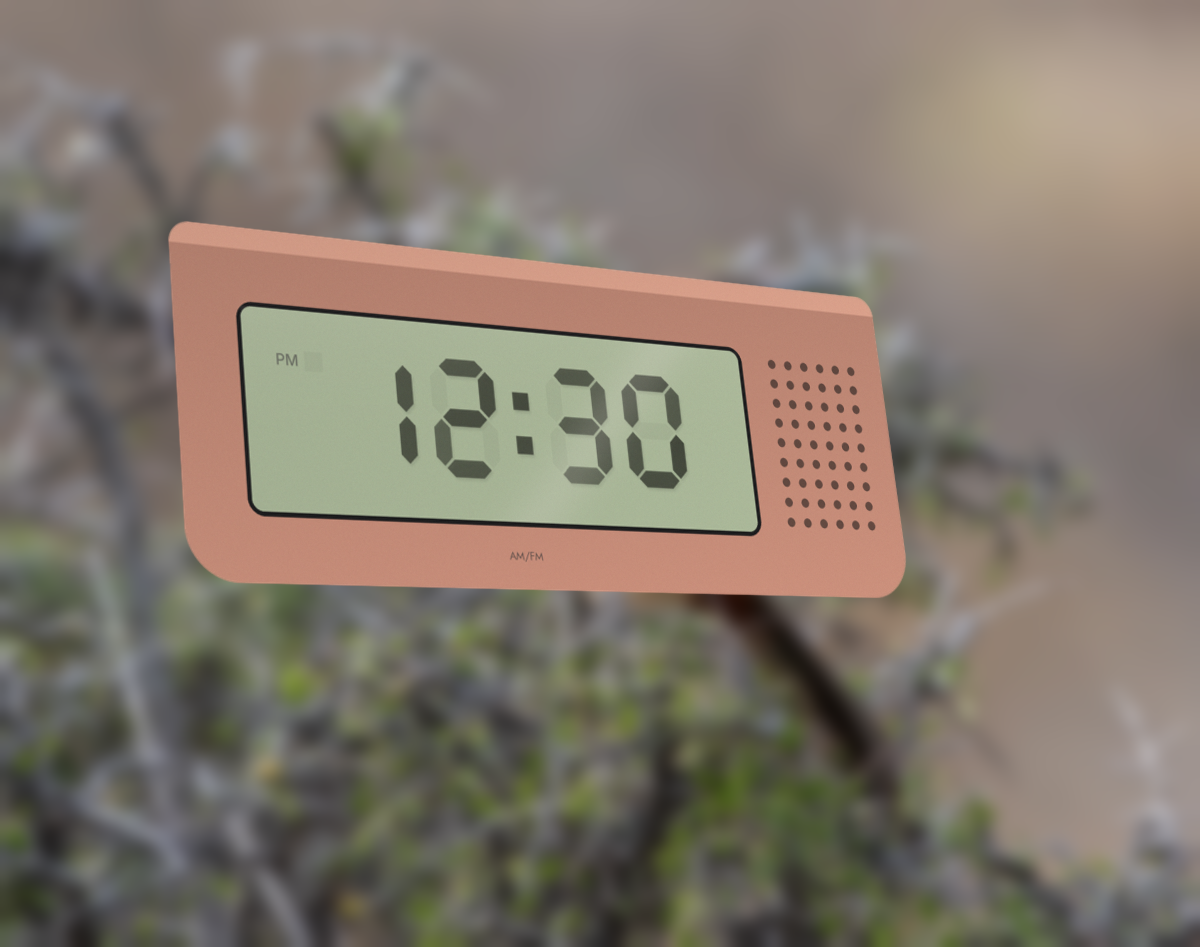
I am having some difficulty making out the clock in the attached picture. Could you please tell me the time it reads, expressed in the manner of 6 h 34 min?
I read 12 h 30 min
